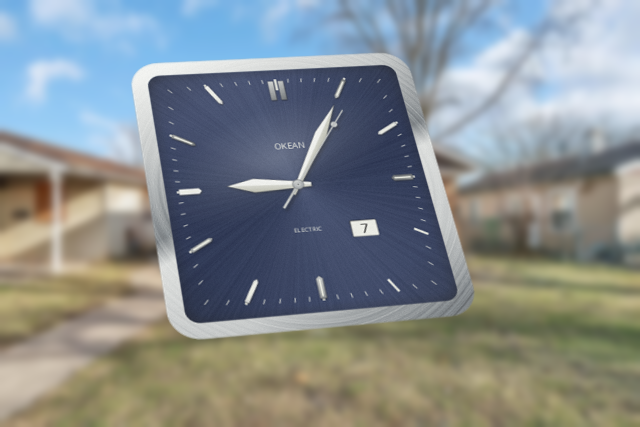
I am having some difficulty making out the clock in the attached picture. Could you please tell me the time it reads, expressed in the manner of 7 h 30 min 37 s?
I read 9 h 05 min 06 s
